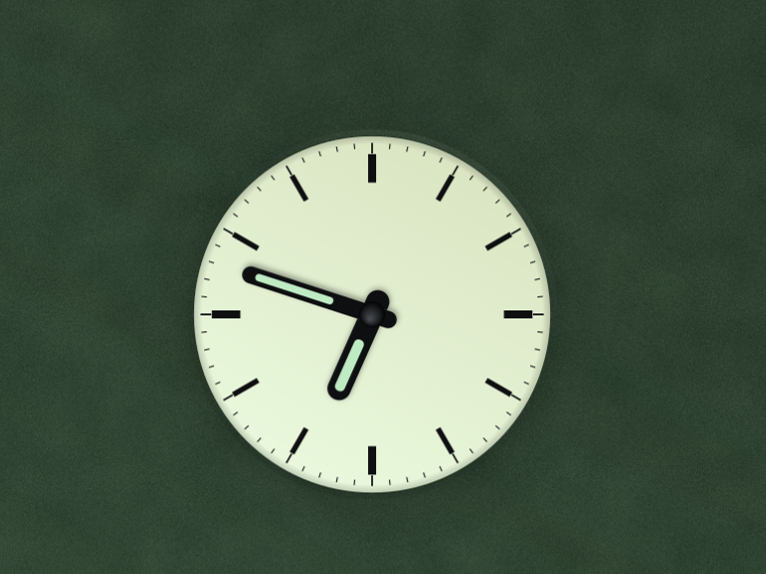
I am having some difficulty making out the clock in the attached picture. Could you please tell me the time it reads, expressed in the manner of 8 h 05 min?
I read 6 h 48 min
